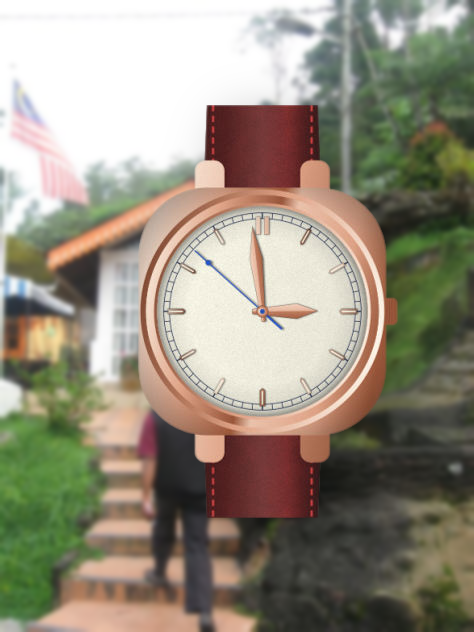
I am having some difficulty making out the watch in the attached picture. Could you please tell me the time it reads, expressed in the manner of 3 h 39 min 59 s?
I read 2 h 58 min 52 s
